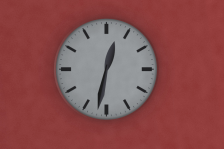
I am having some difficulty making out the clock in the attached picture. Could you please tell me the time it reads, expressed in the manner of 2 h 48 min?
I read 12 h 32 min
